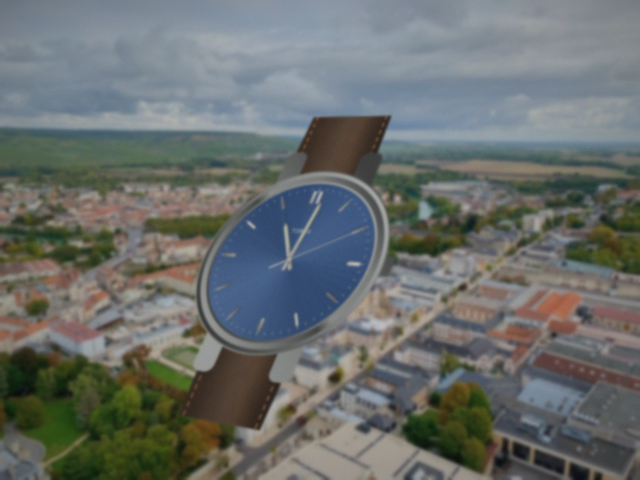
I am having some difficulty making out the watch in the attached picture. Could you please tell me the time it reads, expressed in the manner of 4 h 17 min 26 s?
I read 11 h 01 min 10 s
